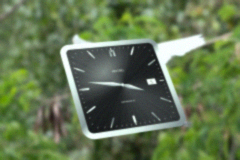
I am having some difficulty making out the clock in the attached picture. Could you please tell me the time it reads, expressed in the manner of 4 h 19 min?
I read 3 h 47 min
